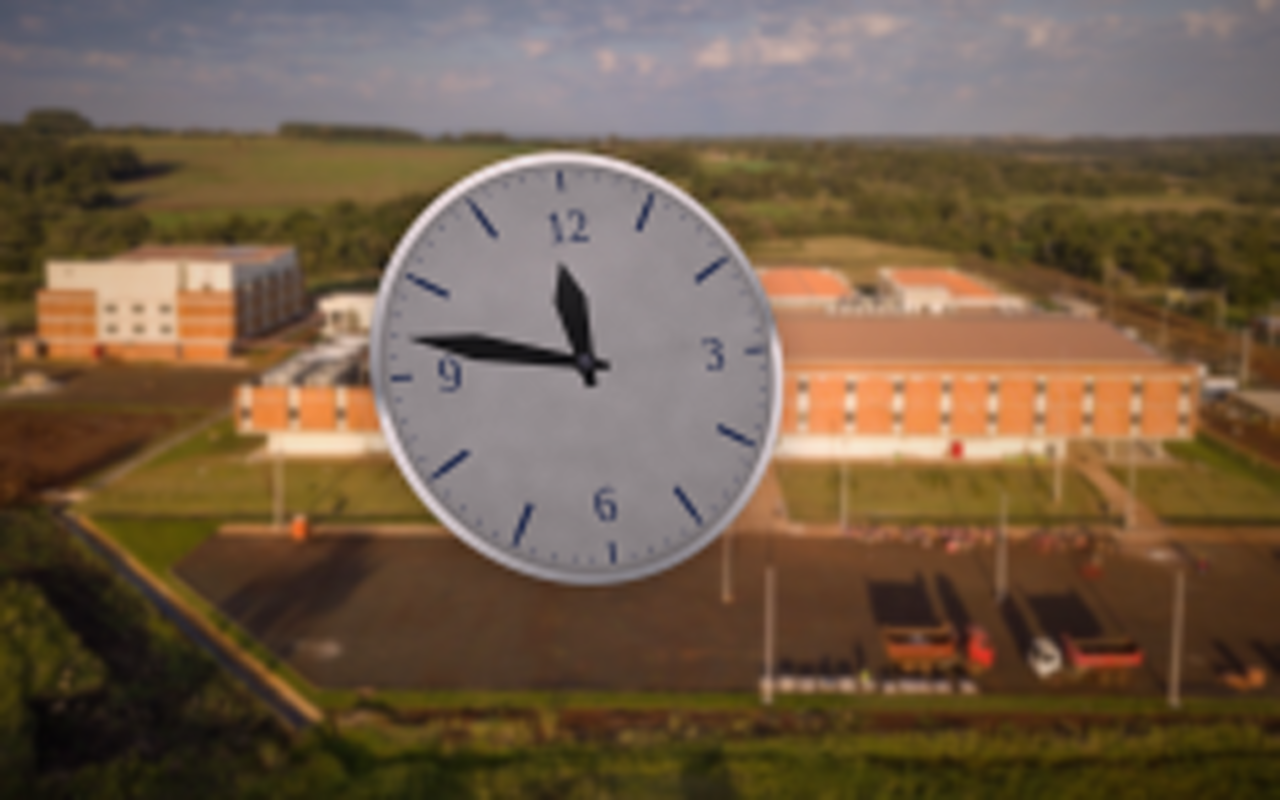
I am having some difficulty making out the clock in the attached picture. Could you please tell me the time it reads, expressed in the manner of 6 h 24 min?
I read 11 h 47 min
